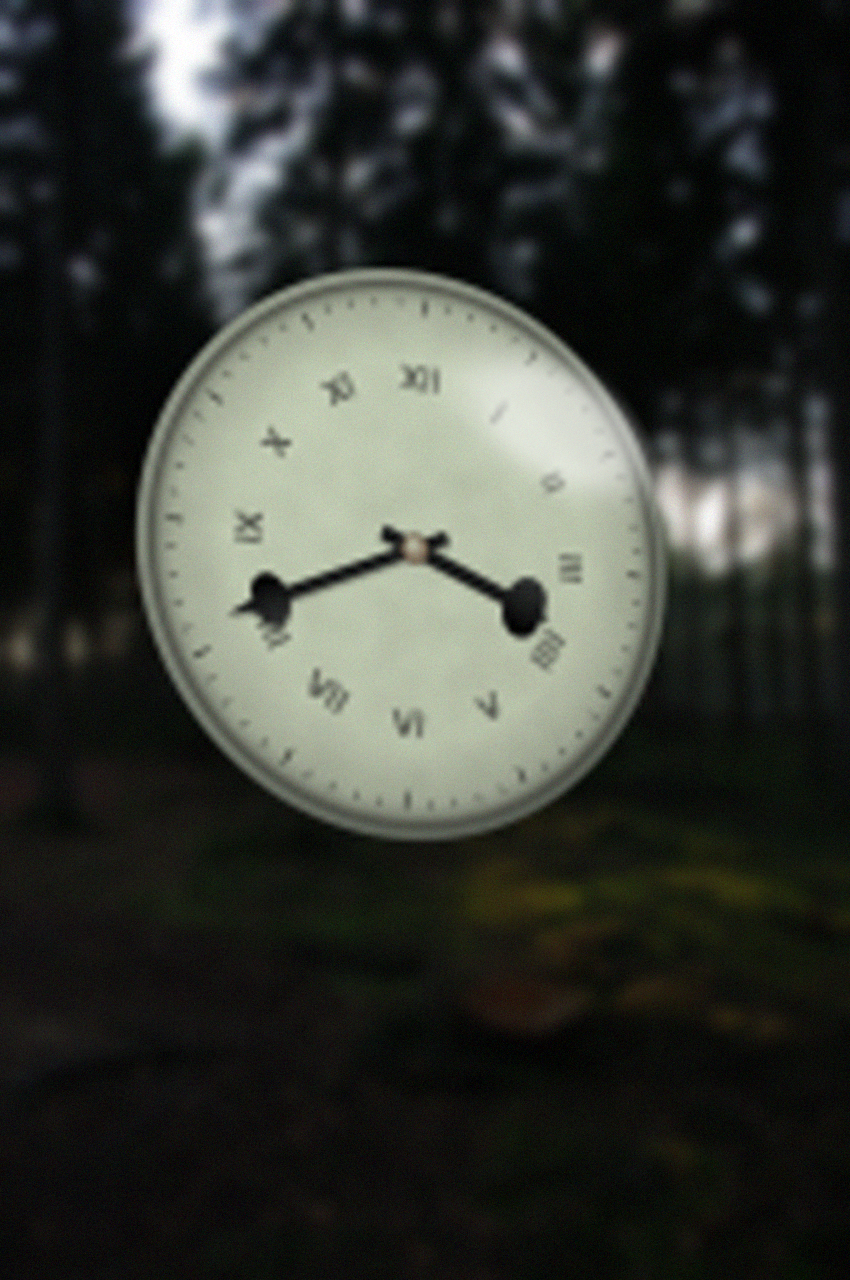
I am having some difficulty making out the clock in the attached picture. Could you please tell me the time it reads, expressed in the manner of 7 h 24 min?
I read 3 h 41 min
